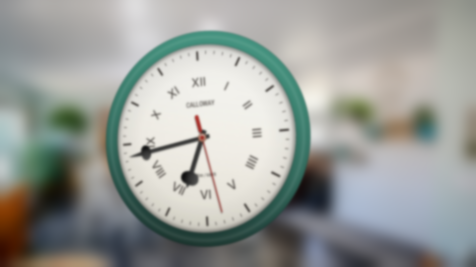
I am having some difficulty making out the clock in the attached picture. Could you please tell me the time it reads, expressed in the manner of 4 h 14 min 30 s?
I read 6 h 43 min 28 s
